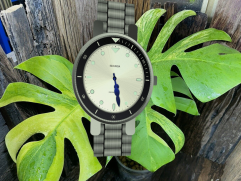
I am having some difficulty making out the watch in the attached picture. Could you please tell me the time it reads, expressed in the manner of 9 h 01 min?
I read 5 h 28 min
